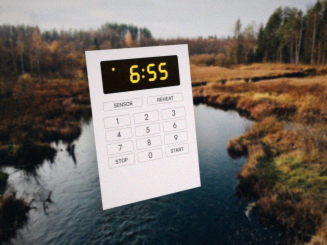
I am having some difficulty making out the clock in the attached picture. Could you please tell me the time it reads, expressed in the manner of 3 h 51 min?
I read 6 h 55 min
